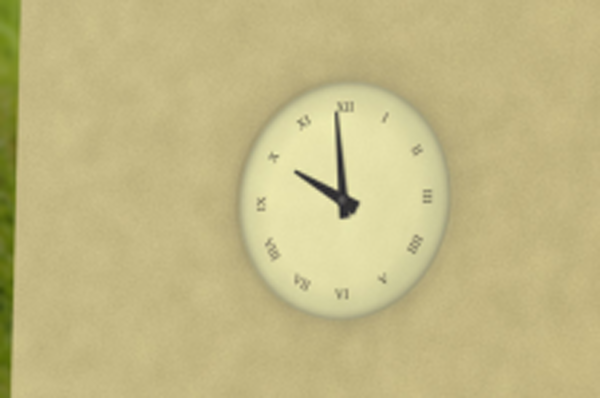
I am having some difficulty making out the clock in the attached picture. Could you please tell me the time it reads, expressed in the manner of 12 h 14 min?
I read 9 h 59 min
